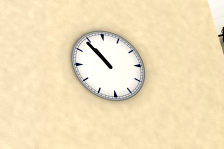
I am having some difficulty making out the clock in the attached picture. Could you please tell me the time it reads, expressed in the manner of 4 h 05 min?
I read 10 h 54 min
